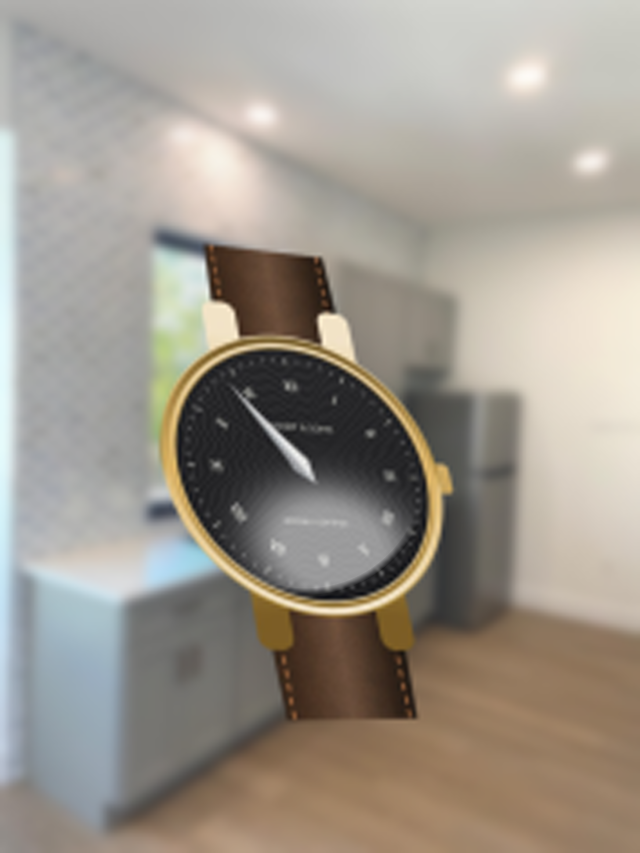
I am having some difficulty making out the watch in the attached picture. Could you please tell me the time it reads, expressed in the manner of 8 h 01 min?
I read 10 h 54 min
